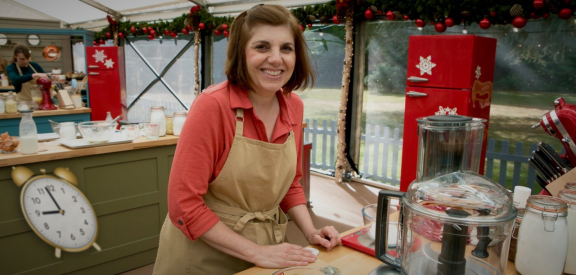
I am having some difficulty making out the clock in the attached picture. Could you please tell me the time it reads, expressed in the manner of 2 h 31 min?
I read 8 h 58 min
